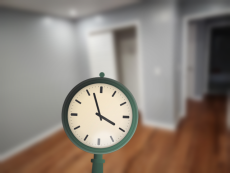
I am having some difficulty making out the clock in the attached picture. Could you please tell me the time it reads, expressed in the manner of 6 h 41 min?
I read 3 h 57 min
